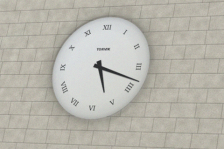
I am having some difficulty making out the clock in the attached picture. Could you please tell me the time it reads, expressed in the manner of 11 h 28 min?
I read 5 h 18 min
